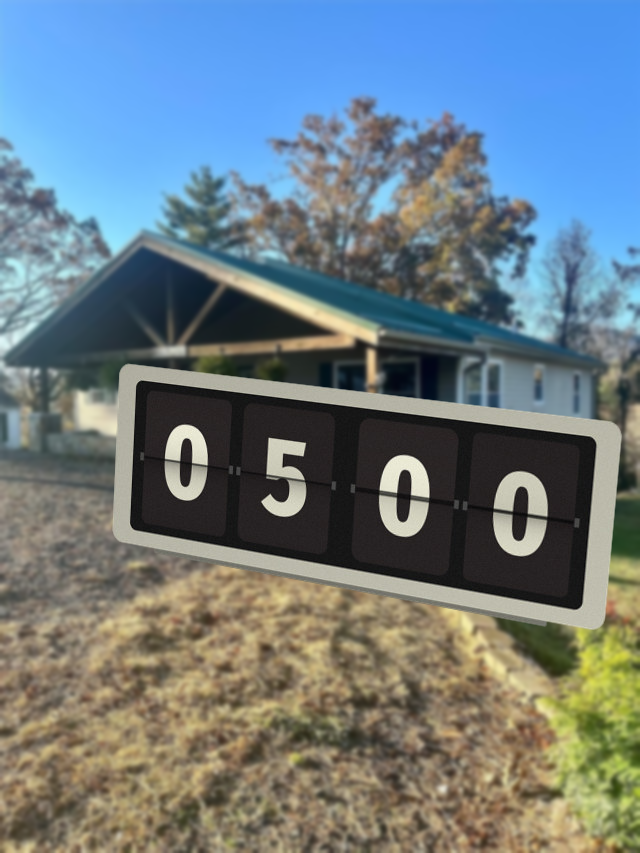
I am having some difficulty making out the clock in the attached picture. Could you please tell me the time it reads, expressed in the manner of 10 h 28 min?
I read 5 h 00 min
